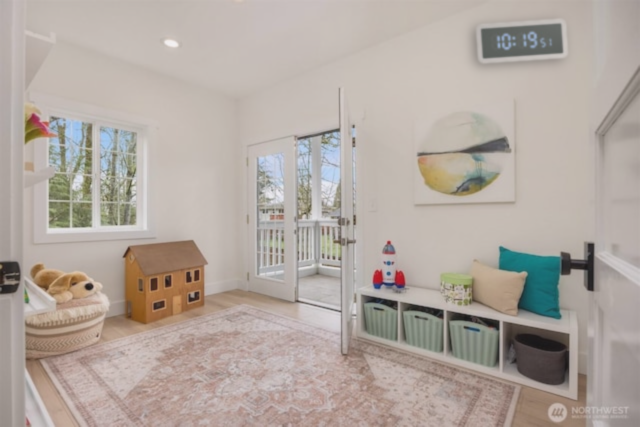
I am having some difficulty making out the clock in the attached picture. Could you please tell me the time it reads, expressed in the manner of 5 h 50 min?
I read 10 h 19 min
